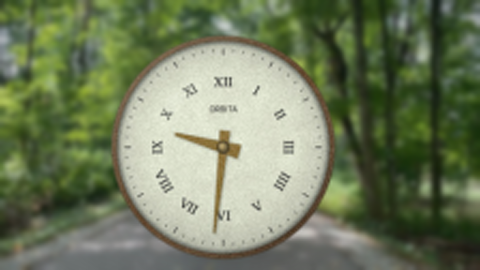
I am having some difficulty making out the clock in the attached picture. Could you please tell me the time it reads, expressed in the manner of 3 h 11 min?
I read 9 h 31 min
